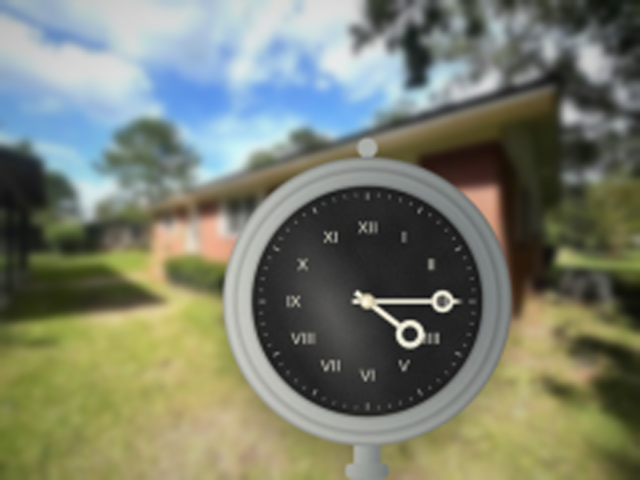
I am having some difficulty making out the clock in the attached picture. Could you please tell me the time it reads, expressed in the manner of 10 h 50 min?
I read 4 h 15 min
